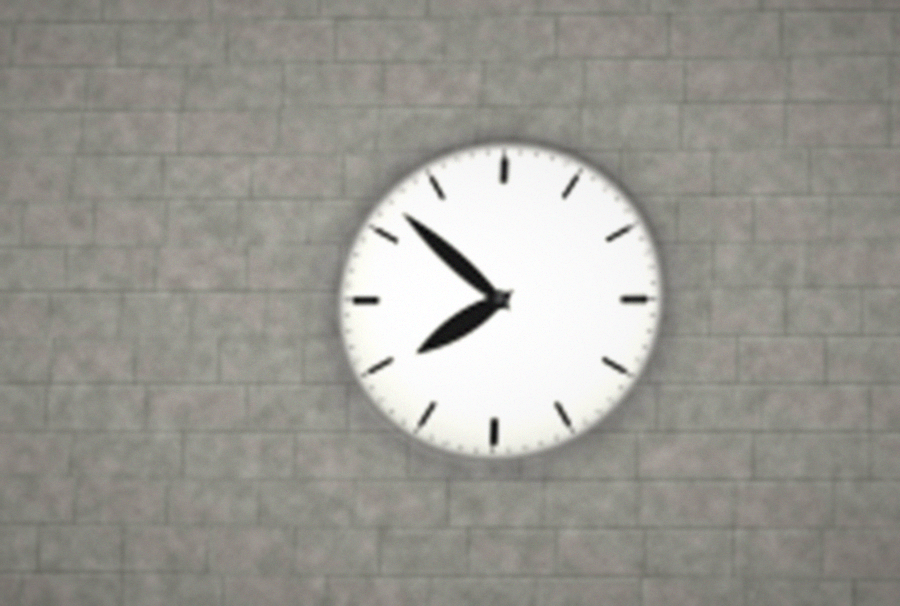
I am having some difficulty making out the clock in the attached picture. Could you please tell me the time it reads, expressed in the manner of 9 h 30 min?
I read 7 h 52 min
